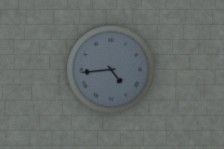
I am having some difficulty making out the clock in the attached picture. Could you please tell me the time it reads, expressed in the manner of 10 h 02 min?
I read 4 h 44 min
